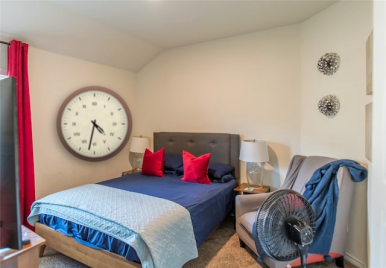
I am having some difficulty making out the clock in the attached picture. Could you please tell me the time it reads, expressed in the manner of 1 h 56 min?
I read 4 h 32 min
